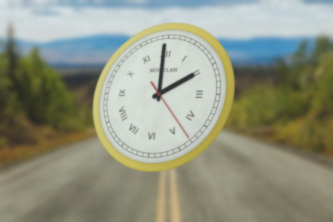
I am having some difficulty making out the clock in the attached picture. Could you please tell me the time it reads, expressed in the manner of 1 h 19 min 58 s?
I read 1 h 59 min 23 s
